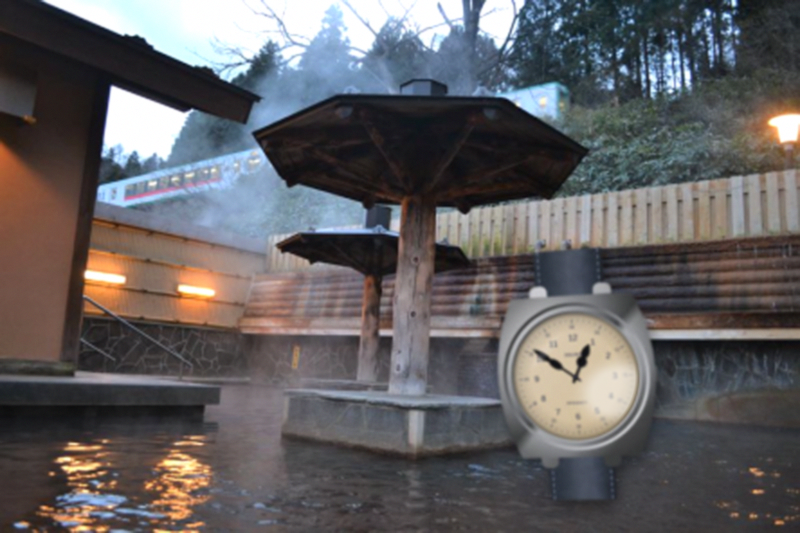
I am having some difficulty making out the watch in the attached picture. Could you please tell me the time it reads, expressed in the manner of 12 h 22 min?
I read 12 h 51 min
